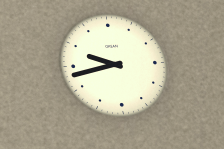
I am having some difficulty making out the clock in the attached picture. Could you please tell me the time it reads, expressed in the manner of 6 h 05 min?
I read 9 h 43 min
